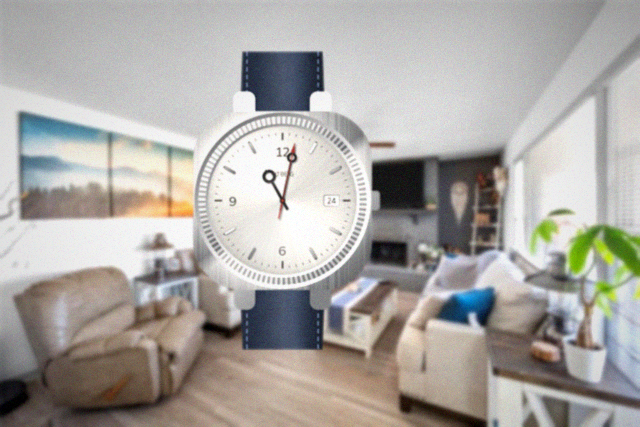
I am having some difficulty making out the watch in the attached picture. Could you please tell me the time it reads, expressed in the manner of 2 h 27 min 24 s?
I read 11 h 02 min 02 s
